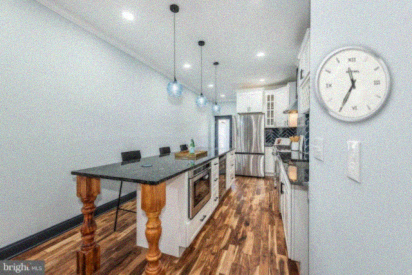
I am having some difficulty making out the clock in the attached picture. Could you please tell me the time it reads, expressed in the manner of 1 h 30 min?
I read 11 h 35 min
